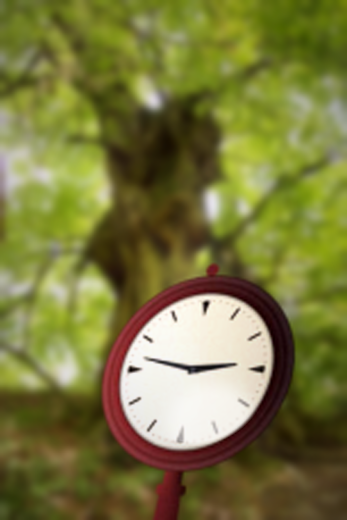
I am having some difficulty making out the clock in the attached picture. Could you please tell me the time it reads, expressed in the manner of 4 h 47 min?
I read 2 h 47 min
